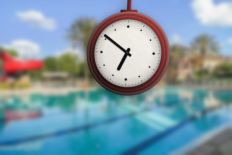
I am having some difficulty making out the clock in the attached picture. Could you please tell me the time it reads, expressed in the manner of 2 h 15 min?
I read 6 h 51 min
